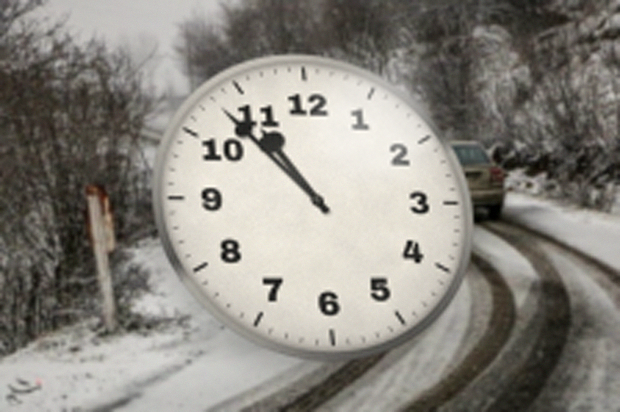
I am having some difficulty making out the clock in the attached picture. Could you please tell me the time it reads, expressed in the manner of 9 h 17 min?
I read 10 h 53 min
